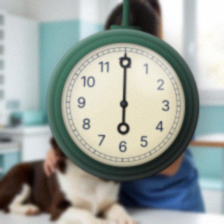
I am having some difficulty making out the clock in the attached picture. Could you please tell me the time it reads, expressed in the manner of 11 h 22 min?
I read 6 h 00 min
